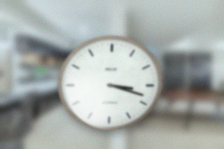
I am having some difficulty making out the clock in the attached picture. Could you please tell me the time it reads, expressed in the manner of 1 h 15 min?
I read 3 h 18 min
